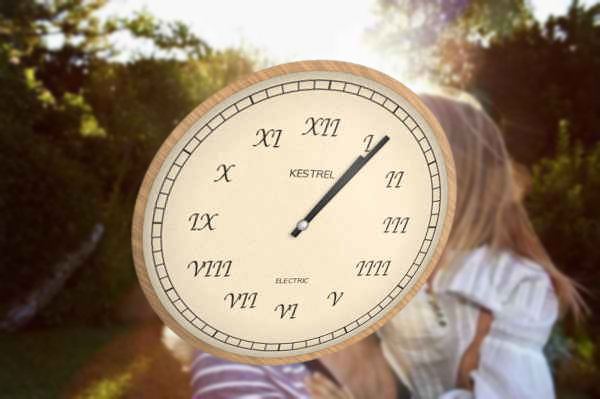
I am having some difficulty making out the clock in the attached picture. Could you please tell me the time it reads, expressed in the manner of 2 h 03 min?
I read 1 h 06 min
